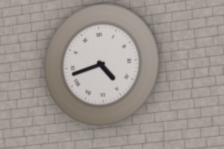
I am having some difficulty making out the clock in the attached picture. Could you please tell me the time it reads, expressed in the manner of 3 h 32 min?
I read 4 h 43 min
